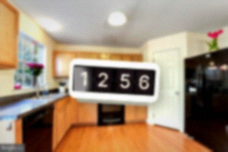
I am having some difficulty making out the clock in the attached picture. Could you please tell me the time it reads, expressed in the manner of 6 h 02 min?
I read 12 h 56 min
